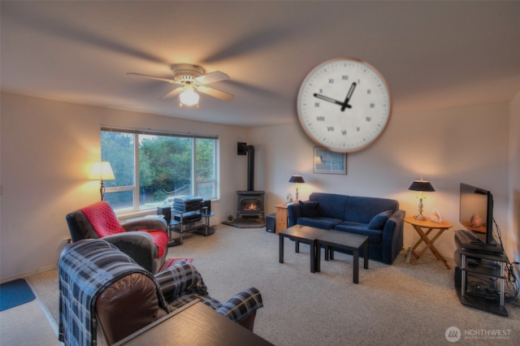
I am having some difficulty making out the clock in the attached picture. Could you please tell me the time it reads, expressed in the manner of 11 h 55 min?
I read 12 h 48 min
